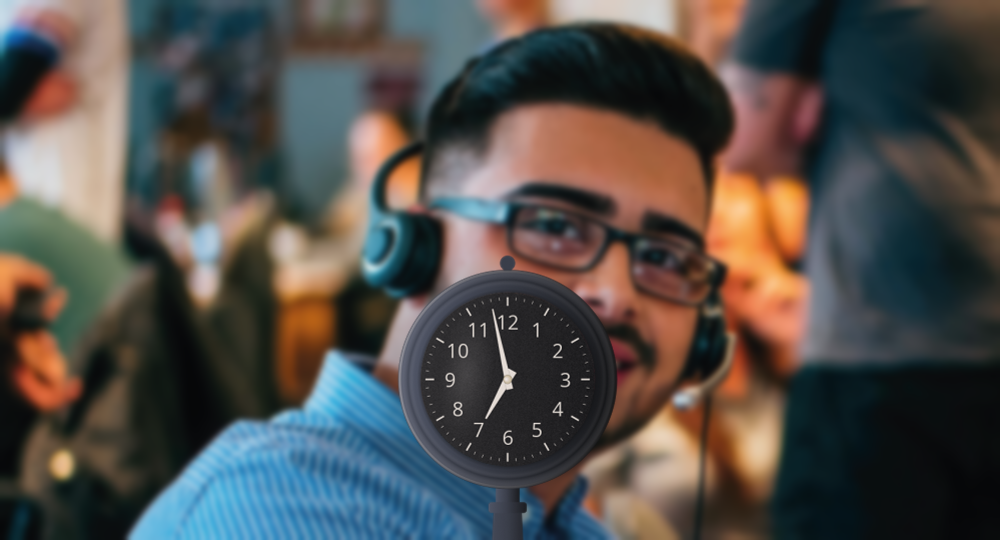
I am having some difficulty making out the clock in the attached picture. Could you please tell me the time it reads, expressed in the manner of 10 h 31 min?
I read 6 h 58 min
